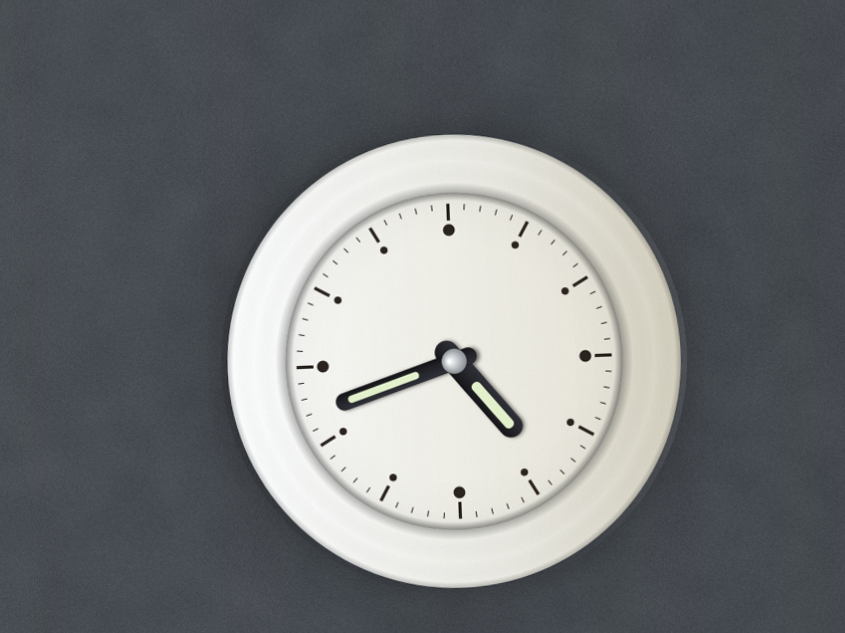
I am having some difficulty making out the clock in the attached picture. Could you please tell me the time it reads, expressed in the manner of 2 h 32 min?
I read 4 h 42 min
